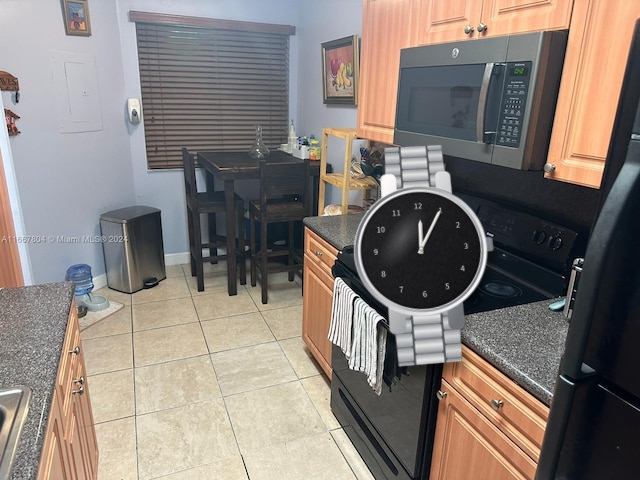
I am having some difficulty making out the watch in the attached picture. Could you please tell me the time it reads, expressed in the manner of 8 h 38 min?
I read 12 h 05 min
